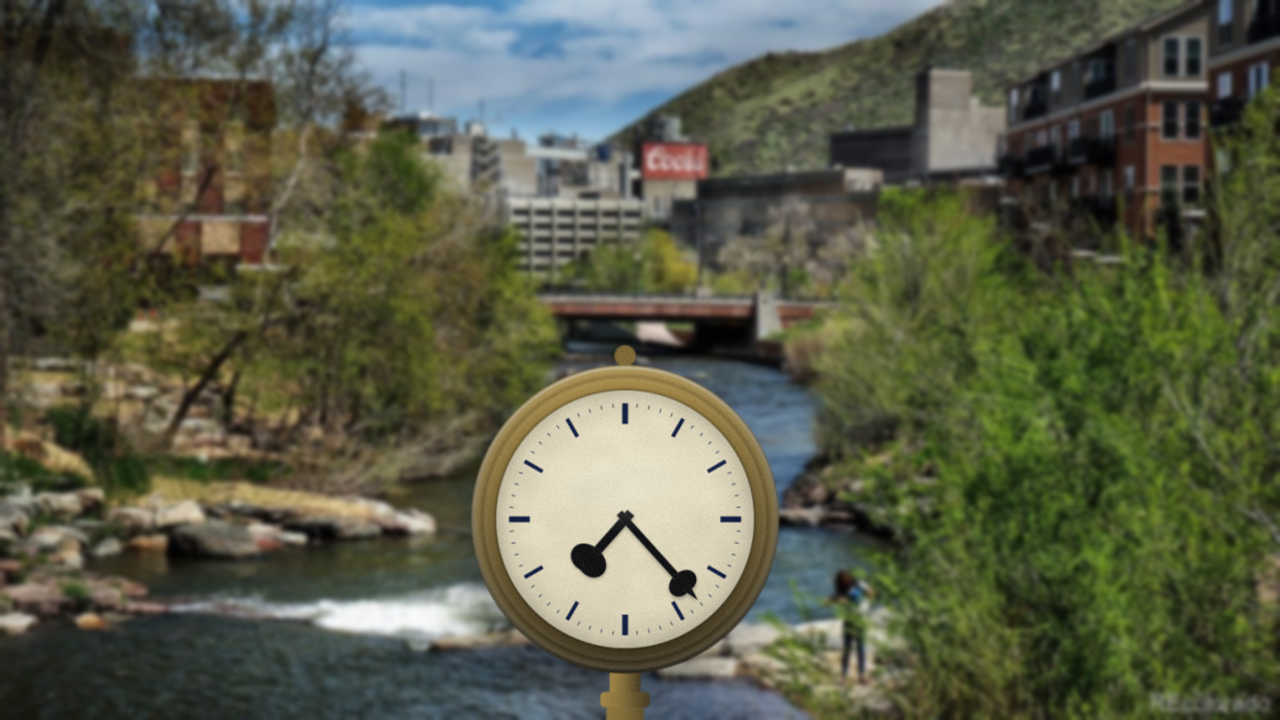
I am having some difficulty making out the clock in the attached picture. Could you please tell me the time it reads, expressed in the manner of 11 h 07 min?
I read 7 h 23 min
